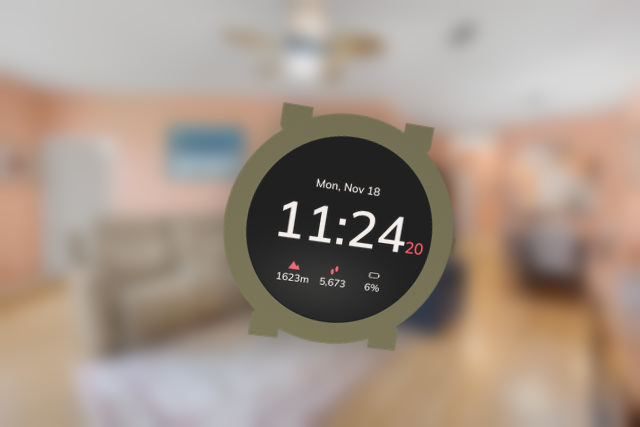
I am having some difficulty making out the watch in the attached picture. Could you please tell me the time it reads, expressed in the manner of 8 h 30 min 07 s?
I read 11 h 24 min 20 s
